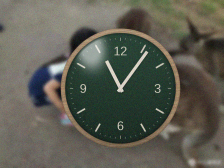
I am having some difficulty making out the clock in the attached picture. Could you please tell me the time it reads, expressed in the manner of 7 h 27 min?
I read 11 h 06 min
